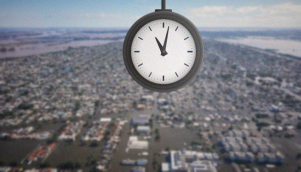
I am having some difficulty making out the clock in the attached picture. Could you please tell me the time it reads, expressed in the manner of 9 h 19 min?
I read 11 h 02 min
